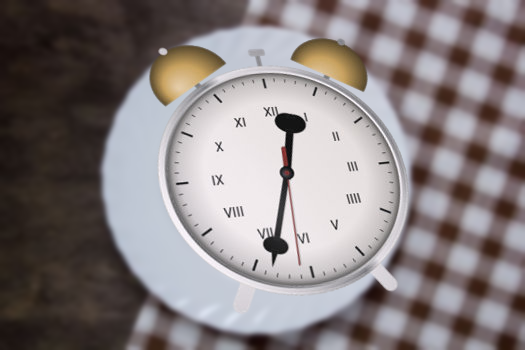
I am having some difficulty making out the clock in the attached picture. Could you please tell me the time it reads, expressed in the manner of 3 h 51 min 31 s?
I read 12 h 33 min 31 s
